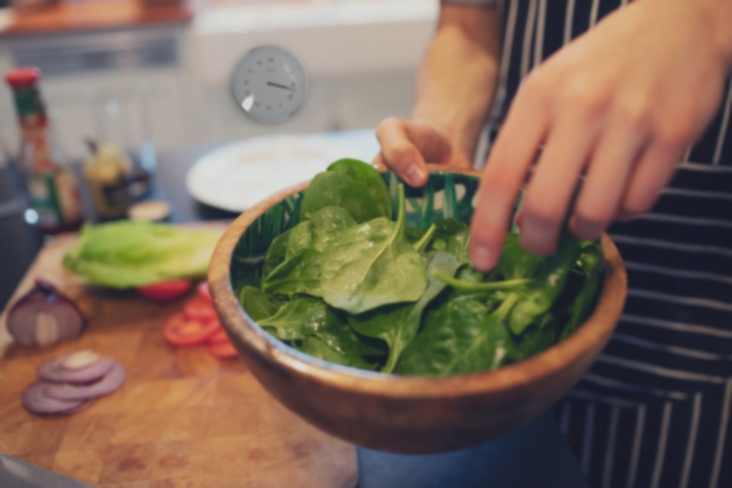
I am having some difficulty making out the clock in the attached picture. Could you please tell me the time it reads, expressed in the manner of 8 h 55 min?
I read 3 h 17 min
